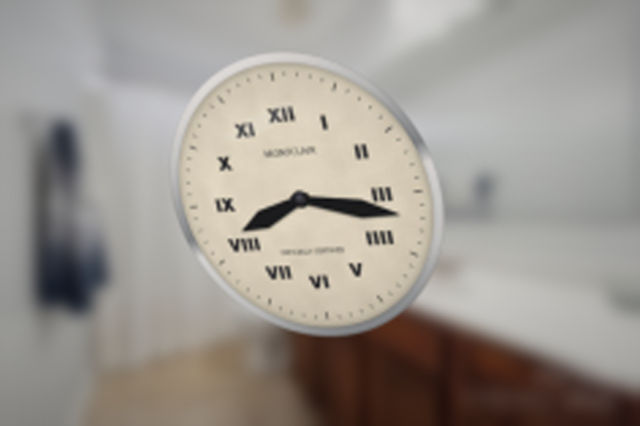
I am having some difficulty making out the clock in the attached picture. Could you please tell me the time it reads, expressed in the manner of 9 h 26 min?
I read 8 h 17 min
